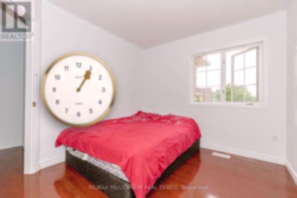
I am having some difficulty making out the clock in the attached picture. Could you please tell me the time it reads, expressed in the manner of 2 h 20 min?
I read 1 h 05 min
